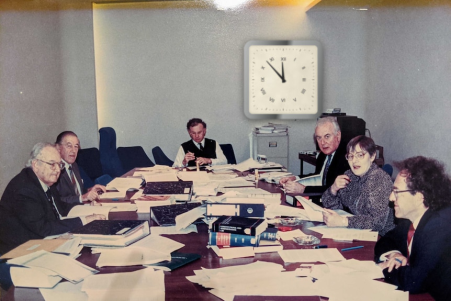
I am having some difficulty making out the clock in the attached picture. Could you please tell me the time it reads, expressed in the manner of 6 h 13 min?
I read 11 h 53 min
